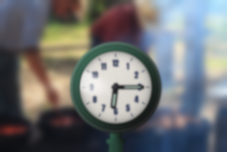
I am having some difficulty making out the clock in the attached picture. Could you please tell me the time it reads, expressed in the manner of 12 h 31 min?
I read 6 h 15 min
